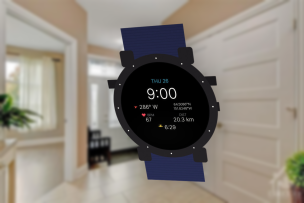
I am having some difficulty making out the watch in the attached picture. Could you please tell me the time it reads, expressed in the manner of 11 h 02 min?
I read 9 h 00 min
